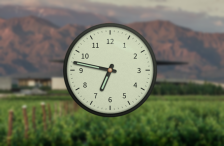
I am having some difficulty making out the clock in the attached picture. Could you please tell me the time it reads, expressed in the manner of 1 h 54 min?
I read 6 h 47 min
